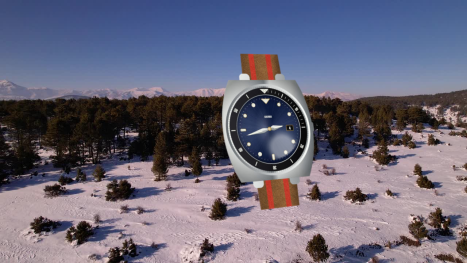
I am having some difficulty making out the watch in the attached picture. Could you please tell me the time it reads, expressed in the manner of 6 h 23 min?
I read 2 h 43 min
